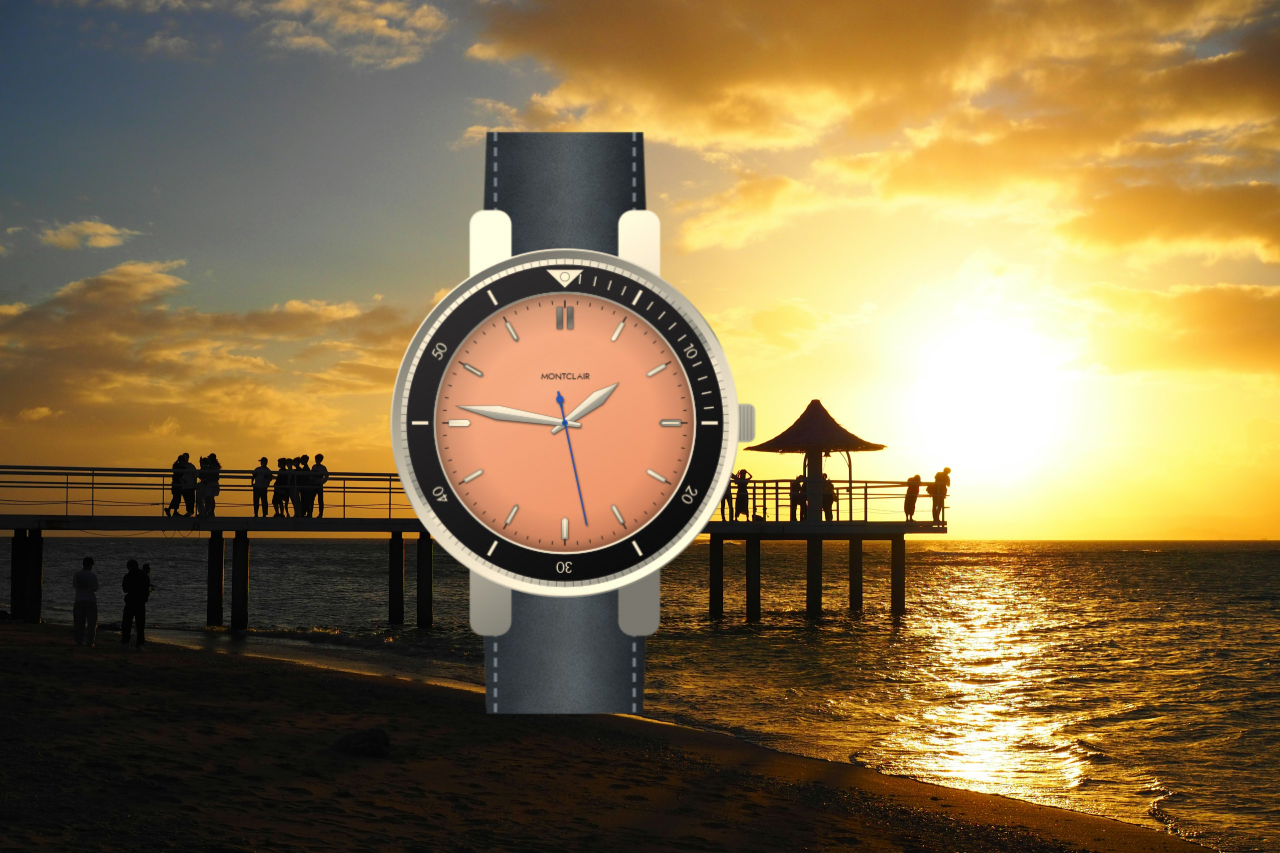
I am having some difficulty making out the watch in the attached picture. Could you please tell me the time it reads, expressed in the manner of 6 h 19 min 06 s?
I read 1 h 46 min 28 s
